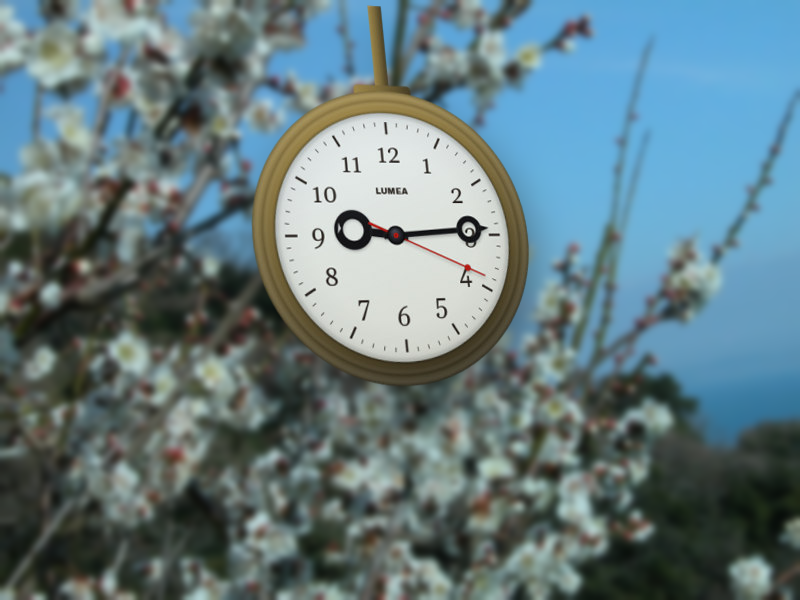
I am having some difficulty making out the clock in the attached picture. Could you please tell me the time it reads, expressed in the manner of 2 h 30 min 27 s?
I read 9 h 14 min 19 s
